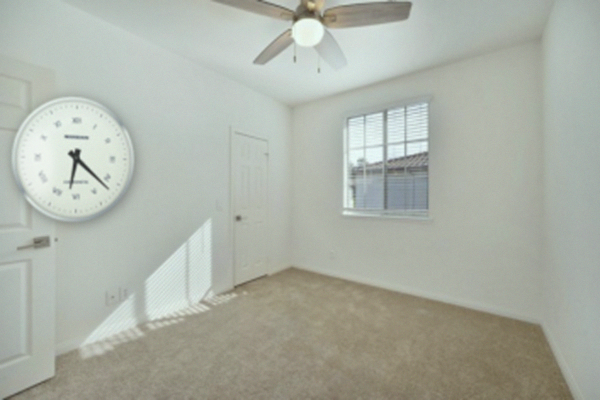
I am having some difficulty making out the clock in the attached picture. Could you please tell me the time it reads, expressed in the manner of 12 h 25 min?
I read 6 h 22 min
